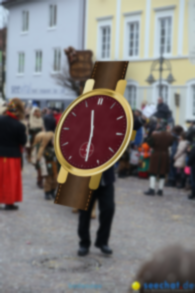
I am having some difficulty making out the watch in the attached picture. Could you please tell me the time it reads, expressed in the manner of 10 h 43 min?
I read 11 h 29 min
